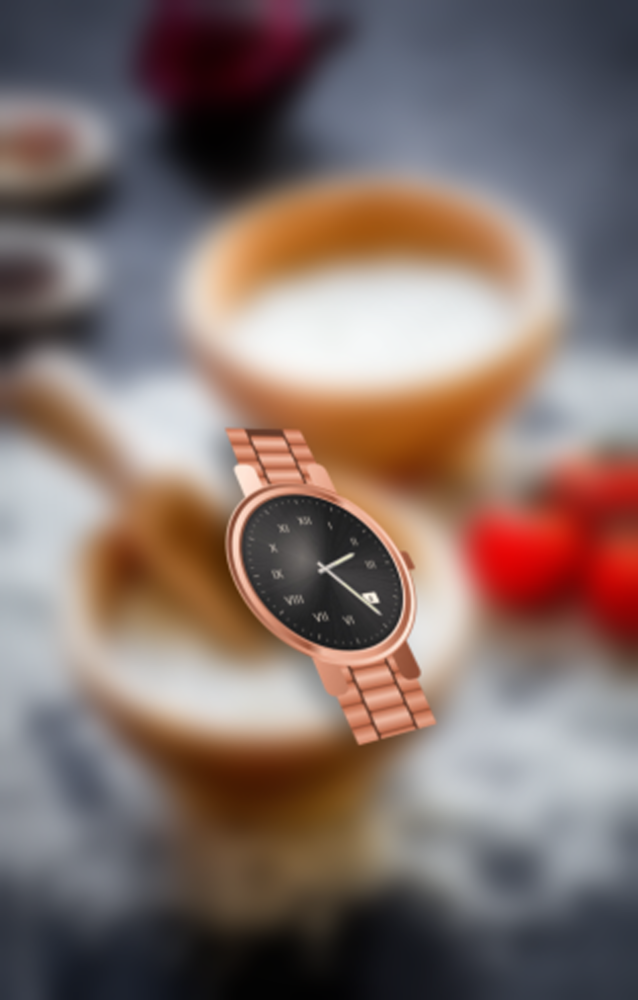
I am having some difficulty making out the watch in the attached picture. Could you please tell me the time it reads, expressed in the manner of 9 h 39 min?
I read 2 h 24 min
